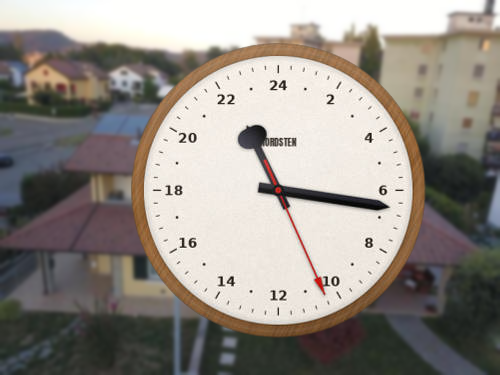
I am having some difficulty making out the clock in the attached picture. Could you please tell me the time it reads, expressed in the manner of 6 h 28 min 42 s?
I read 22 h 16 min 26 s
